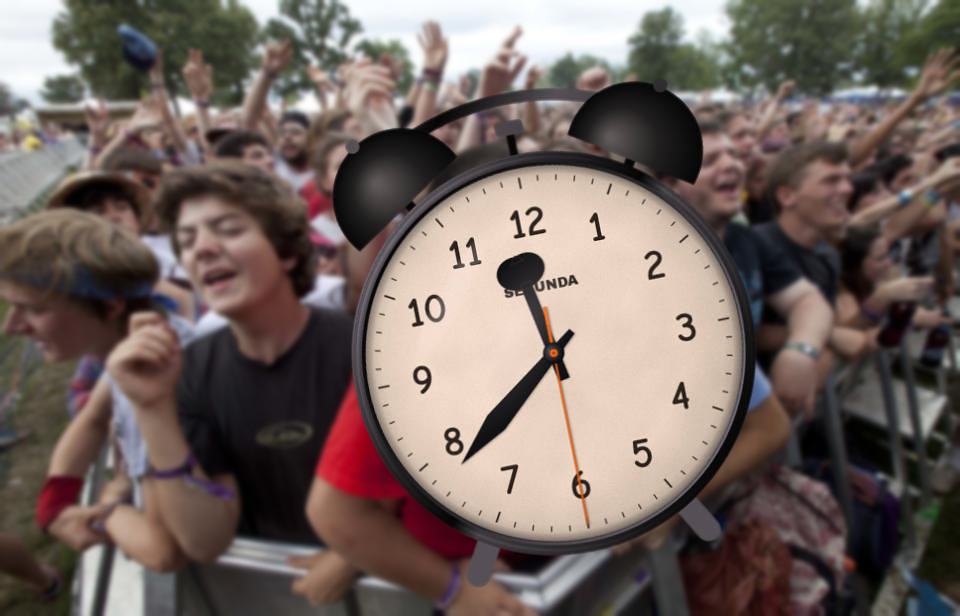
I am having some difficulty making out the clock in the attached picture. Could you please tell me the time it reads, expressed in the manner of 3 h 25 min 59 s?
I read 11 h 38 min 30 s
